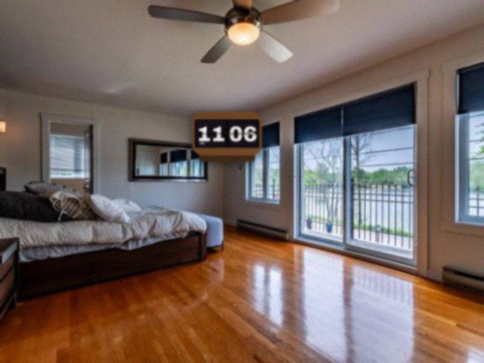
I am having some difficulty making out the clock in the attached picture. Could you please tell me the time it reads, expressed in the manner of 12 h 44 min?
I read 11 h 06 min
